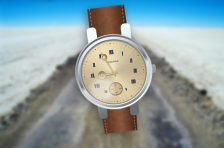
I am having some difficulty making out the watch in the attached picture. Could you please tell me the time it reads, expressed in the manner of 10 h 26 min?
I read 8 h 56 min
